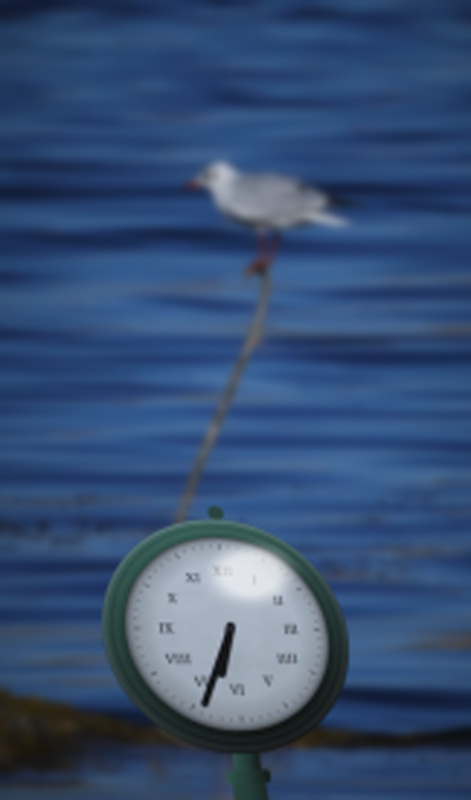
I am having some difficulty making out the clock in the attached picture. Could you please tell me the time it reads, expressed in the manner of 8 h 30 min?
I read 6 h 34 min
